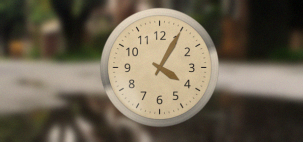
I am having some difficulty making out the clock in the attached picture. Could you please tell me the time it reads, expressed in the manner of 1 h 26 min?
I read 4 h 05 min
